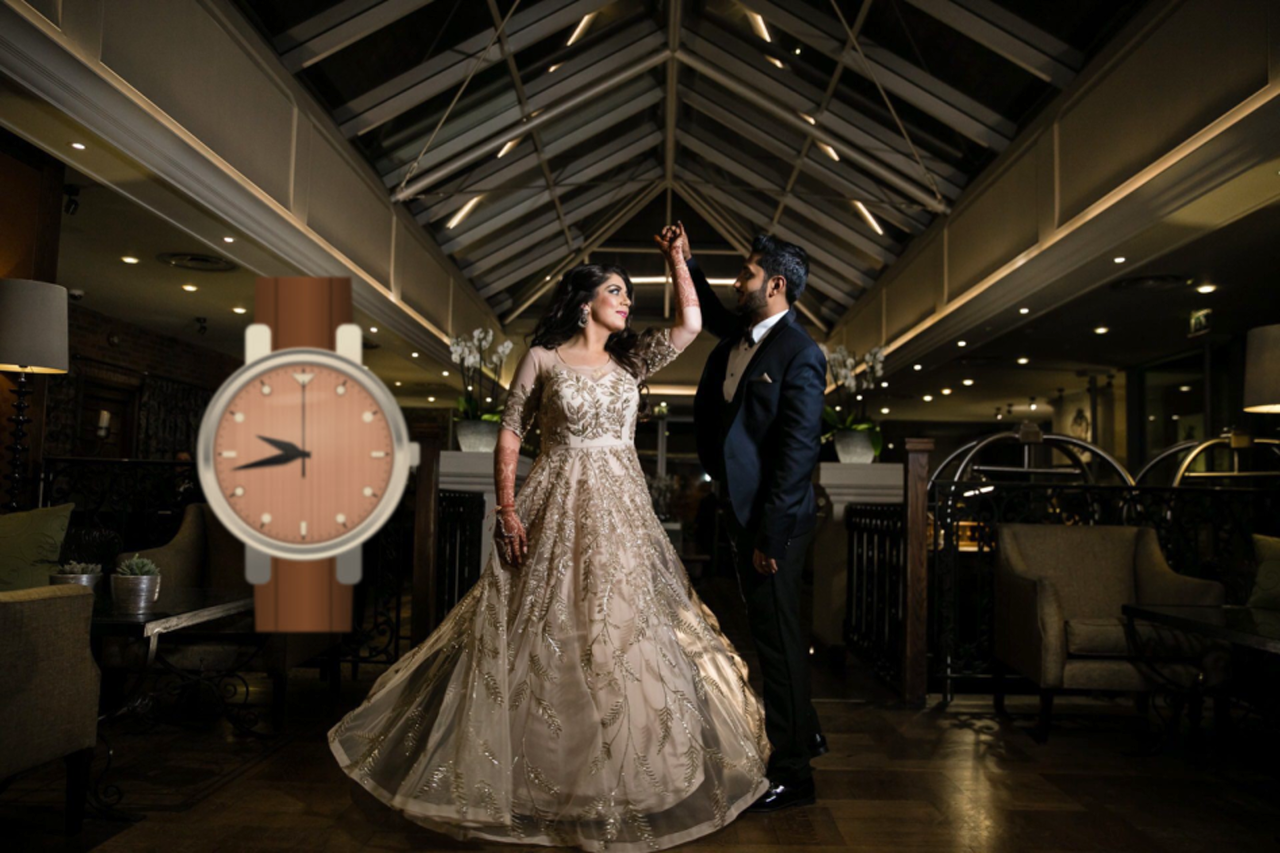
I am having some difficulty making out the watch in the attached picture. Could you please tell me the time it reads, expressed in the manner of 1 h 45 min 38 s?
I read 9 h 43 min 00 s
